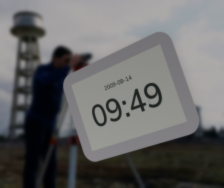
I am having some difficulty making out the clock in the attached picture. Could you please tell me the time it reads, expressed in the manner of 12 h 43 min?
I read 9 h 49 min
